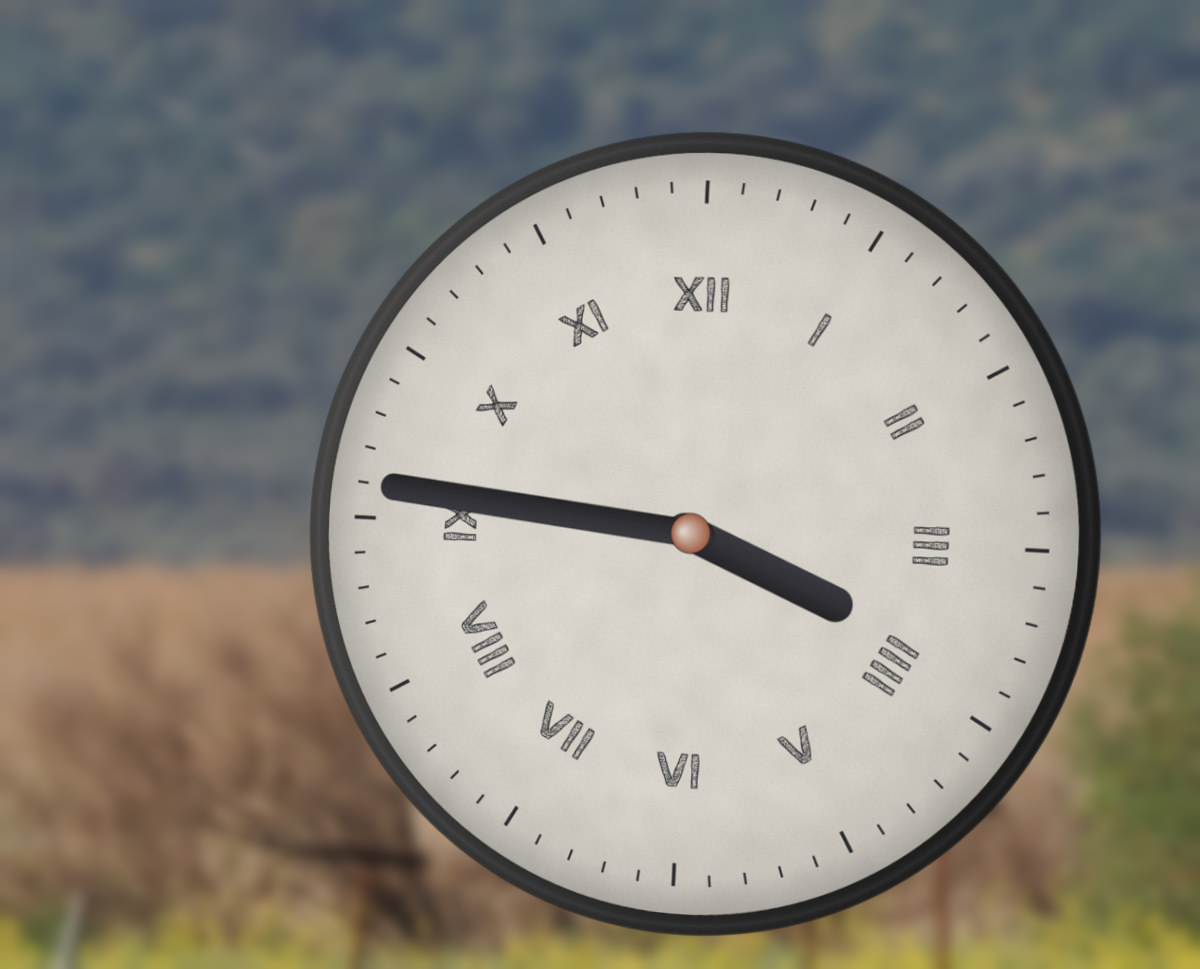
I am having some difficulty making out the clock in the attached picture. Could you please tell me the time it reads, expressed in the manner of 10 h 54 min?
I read 3 h 46 min
